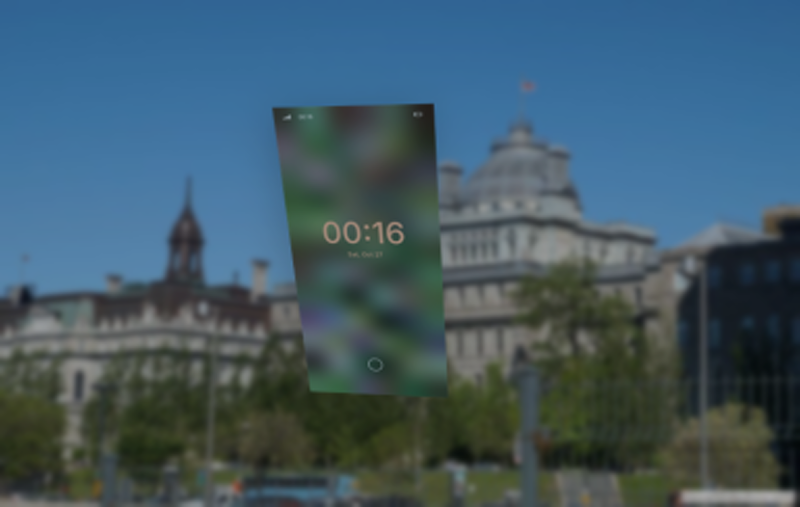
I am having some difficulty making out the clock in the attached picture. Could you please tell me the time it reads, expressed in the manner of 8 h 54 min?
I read 0 h 16 min
